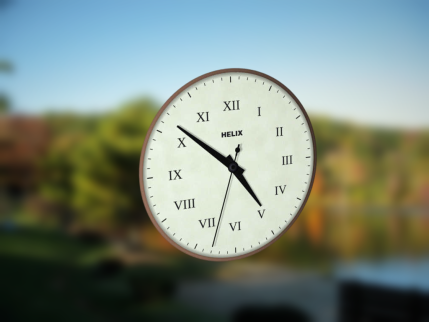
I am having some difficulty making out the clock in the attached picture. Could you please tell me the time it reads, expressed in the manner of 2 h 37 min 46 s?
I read 4 h 51 min 33 s
